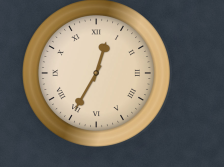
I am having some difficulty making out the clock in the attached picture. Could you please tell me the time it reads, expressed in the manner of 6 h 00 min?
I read 12 h 35 min
